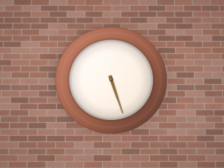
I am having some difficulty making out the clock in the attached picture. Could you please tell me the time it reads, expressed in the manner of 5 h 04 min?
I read 5 h 27 min
